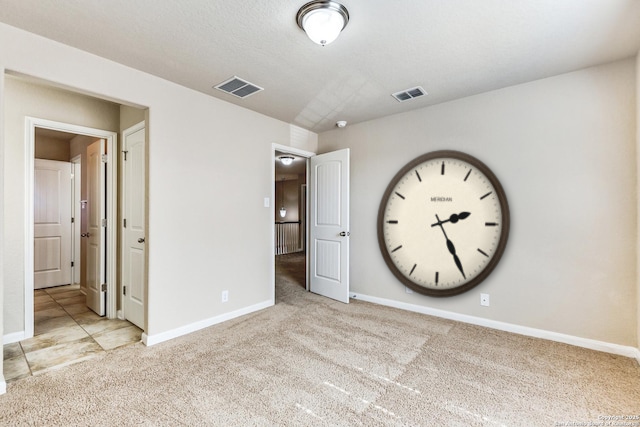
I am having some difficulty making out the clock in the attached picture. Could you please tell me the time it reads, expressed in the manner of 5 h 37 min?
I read 2 h 25 min
